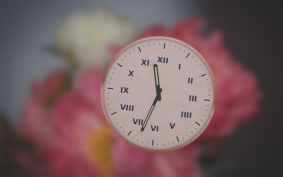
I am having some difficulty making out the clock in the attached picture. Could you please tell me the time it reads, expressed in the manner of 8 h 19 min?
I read 11 h 33 min
